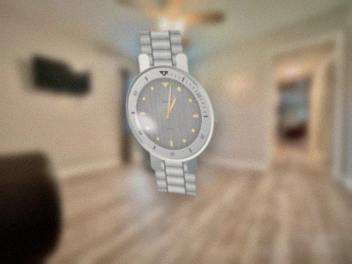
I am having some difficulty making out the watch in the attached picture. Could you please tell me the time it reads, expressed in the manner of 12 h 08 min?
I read 1 h 02 min
